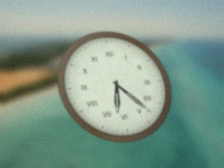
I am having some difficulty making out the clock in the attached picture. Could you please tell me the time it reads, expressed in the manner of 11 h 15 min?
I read 6 h 23 min
